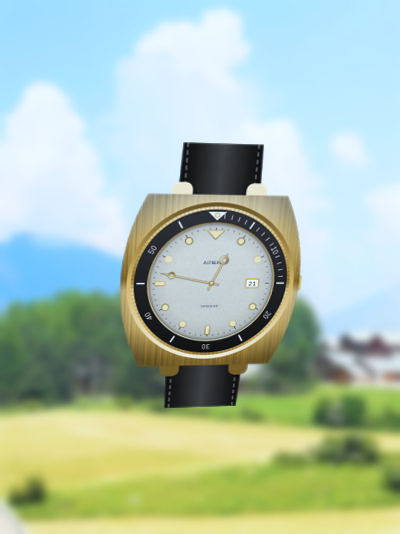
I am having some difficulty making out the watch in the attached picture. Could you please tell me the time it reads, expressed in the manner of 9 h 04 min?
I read 12 h 47 min
